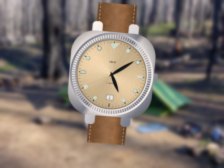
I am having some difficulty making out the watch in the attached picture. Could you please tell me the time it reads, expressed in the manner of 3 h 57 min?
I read 5 h 09 min
